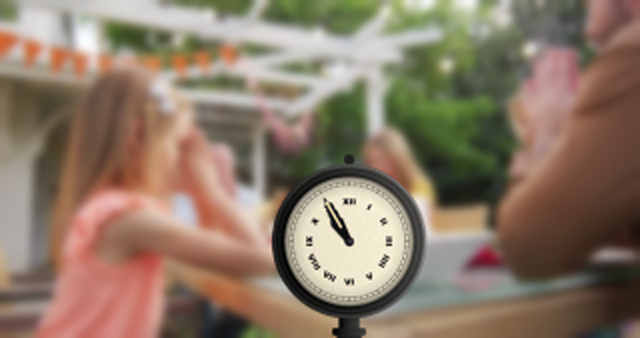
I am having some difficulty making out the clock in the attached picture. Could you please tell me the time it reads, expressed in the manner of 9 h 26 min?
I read 10 h 55 min
